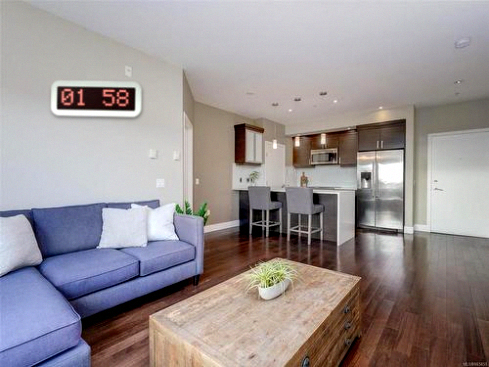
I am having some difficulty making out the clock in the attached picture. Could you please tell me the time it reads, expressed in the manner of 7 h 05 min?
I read 1 h 58 min
